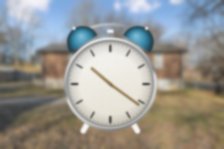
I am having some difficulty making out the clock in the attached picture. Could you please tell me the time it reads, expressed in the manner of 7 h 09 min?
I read 10 h 21 min
